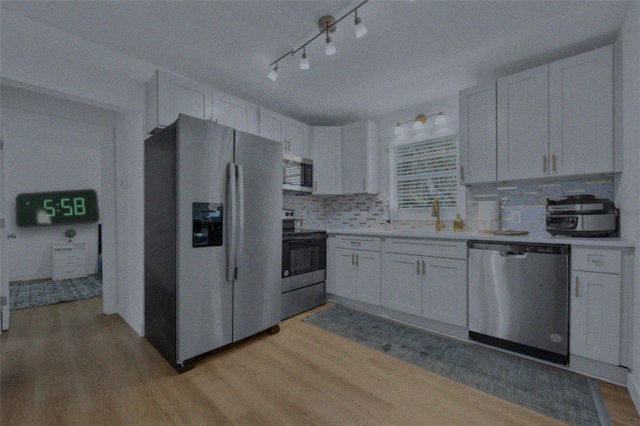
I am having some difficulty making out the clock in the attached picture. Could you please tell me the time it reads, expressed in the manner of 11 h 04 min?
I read 5 h 58 min
